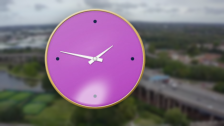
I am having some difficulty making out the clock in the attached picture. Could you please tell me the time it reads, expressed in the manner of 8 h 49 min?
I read 1 h 47 min
